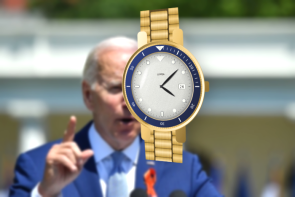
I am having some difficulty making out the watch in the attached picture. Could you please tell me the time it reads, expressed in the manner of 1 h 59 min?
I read 4 h 08 min
